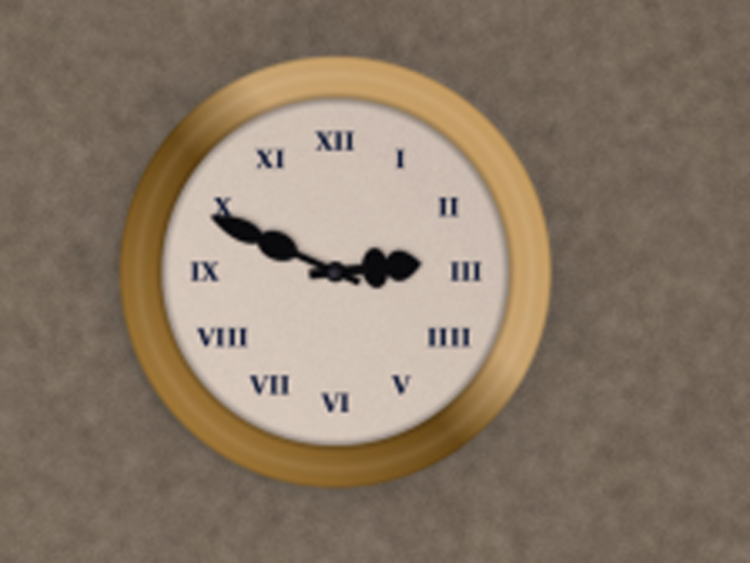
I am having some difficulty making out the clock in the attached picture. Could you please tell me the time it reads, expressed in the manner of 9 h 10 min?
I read 2 h 49 min
